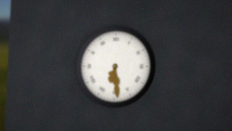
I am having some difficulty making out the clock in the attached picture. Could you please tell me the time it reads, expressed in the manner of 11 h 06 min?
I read 6 h 29 min
